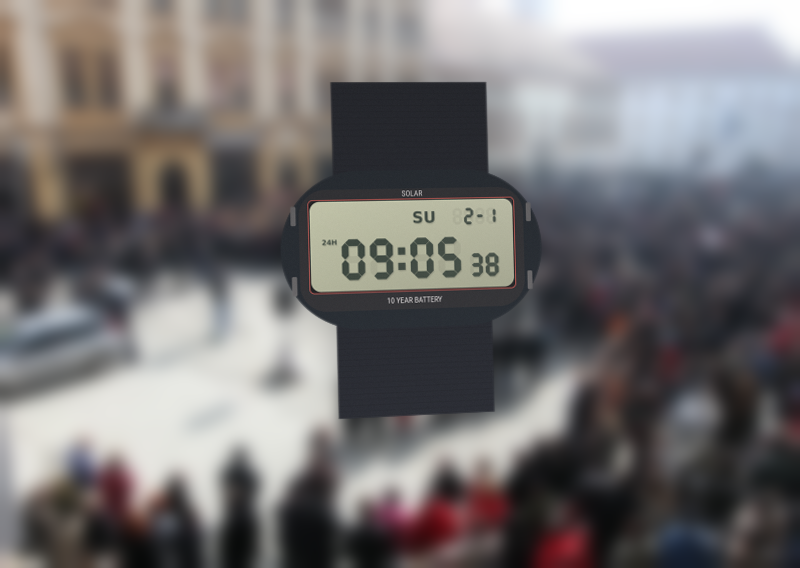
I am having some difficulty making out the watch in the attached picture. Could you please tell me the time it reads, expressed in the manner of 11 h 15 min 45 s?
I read 9 h 05 min 38 s
